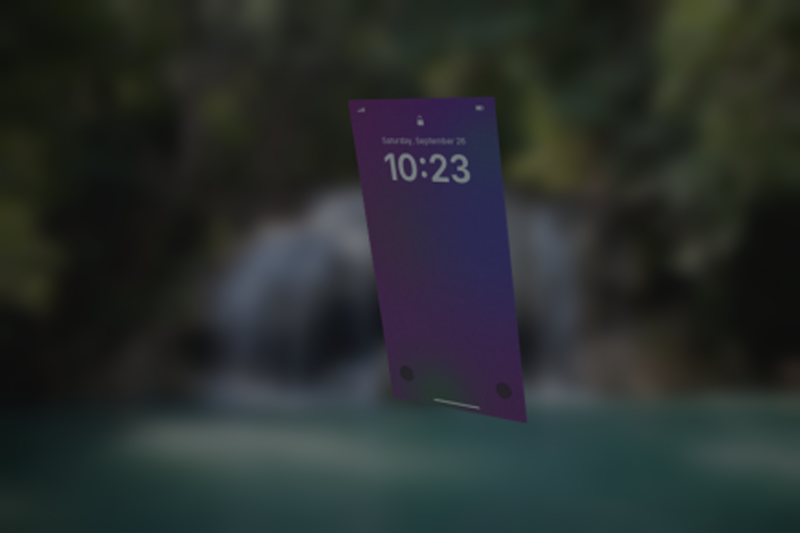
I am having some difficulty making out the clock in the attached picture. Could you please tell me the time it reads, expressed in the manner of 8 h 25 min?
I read 10 h 23 min
